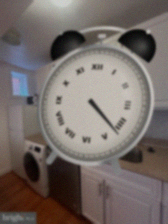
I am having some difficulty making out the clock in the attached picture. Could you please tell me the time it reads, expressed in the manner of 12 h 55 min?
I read 4 h 22 min
